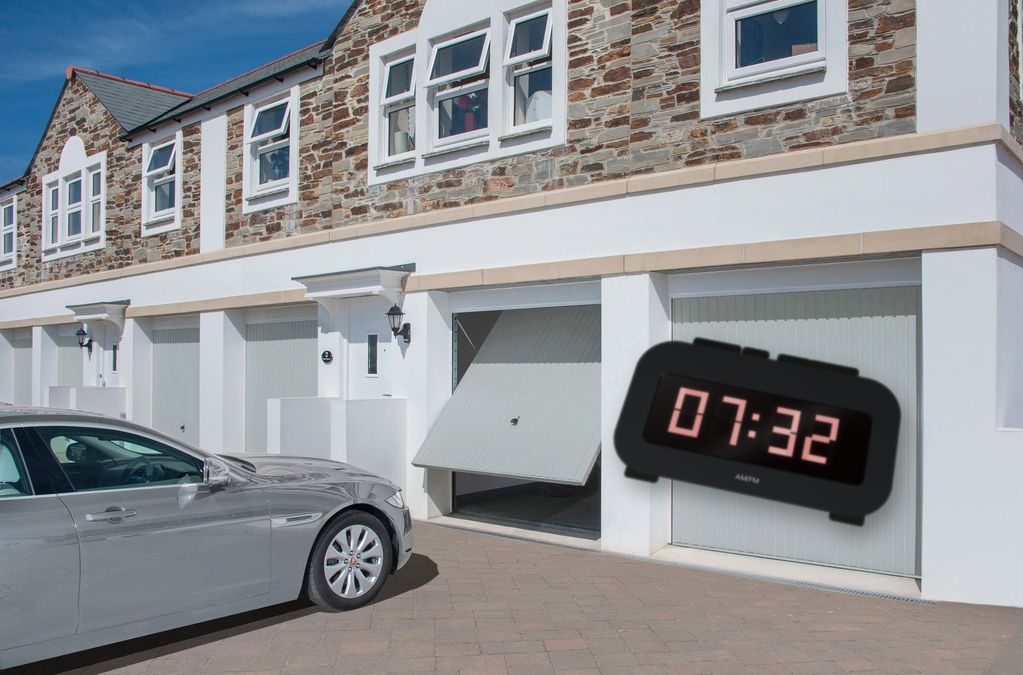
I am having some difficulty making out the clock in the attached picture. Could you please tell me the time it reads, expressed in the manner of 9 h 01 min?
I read 7 h 32 min
